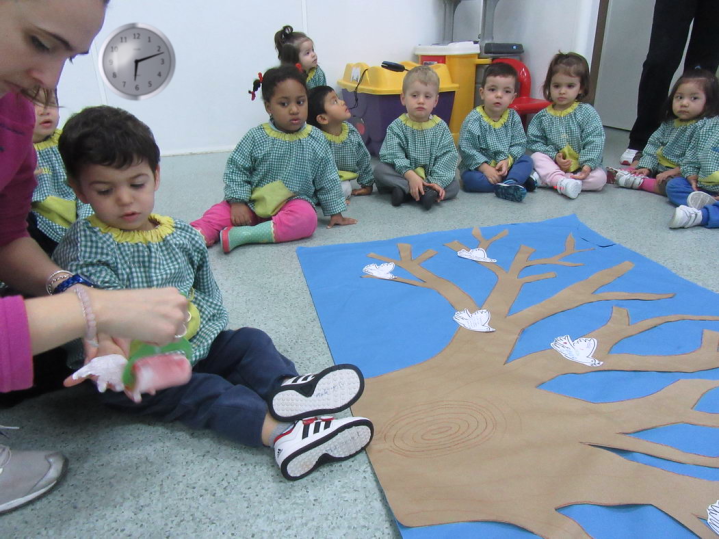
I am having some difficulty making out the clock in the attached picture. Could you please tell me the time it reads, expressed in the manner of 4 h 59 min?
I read 6 h 12 min
